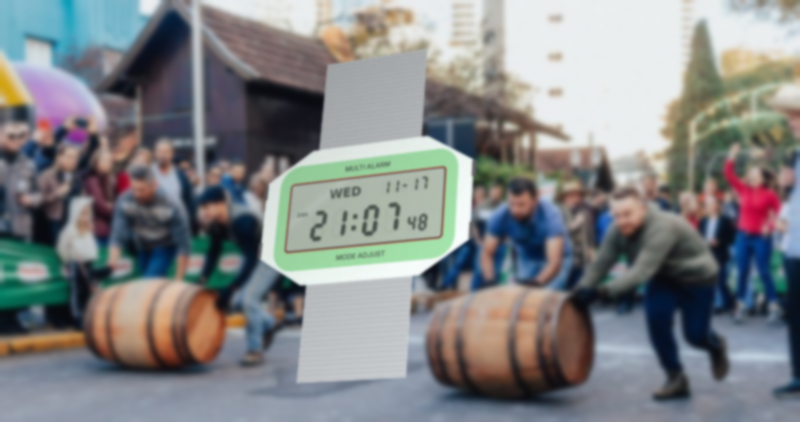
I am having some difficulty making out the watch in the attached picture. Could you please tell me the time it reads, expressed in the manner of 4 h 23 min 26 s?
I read 21 h 07 min 48 s
